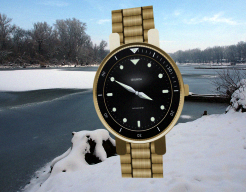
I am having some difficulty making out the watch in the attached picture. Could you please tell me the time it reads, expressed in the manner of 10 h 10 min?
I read 3 h 50 min
